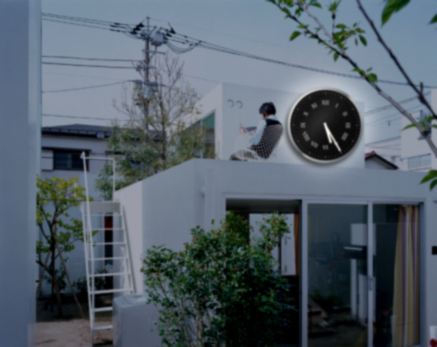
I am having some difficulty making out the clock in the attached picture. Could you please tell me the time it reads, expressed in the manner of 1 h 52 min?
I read 5 h 25 min
